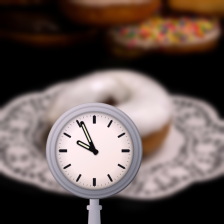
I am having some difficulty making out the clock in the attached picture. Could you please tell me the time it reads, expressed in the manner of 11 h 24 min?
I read 9 h 56 min
